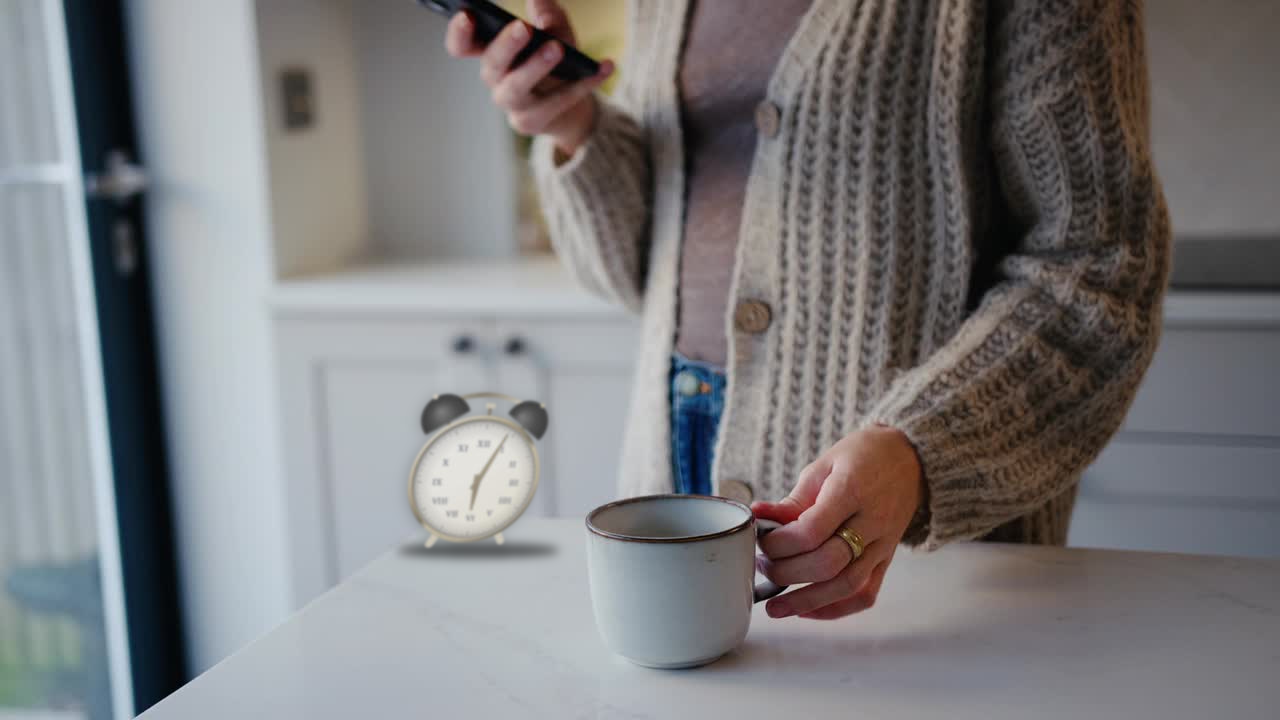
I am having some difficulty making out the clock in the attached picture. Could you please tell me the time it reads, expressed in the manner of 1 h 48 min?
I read 6 h 04 min
